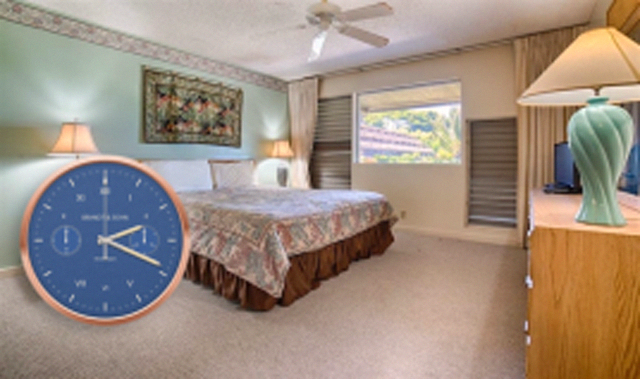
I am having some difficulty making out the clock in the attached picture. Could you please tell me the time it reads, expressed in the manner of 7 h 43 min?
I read 2 h 19 min
